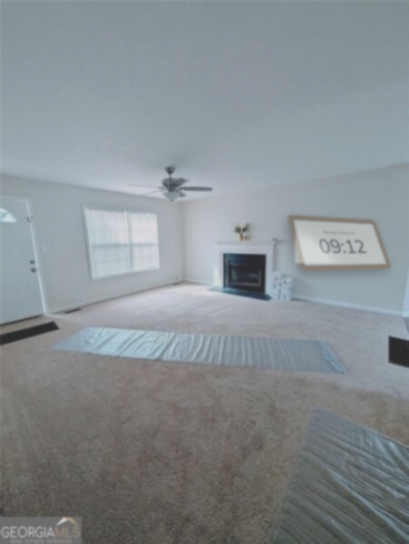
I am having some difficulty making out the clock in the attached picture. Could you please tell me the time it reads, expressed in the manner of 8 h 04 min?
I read 9 h 12 min
